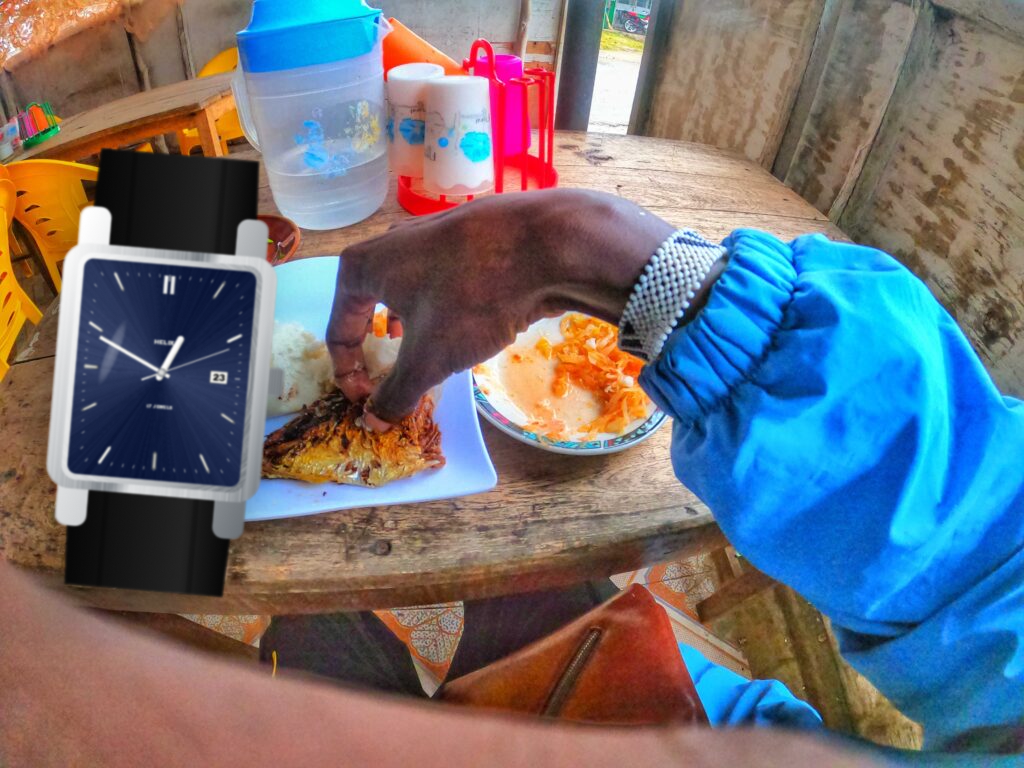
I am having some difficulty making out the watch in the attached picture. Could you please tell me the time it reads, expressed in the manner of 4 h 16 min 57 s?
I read 12 h 49 min 11 s
